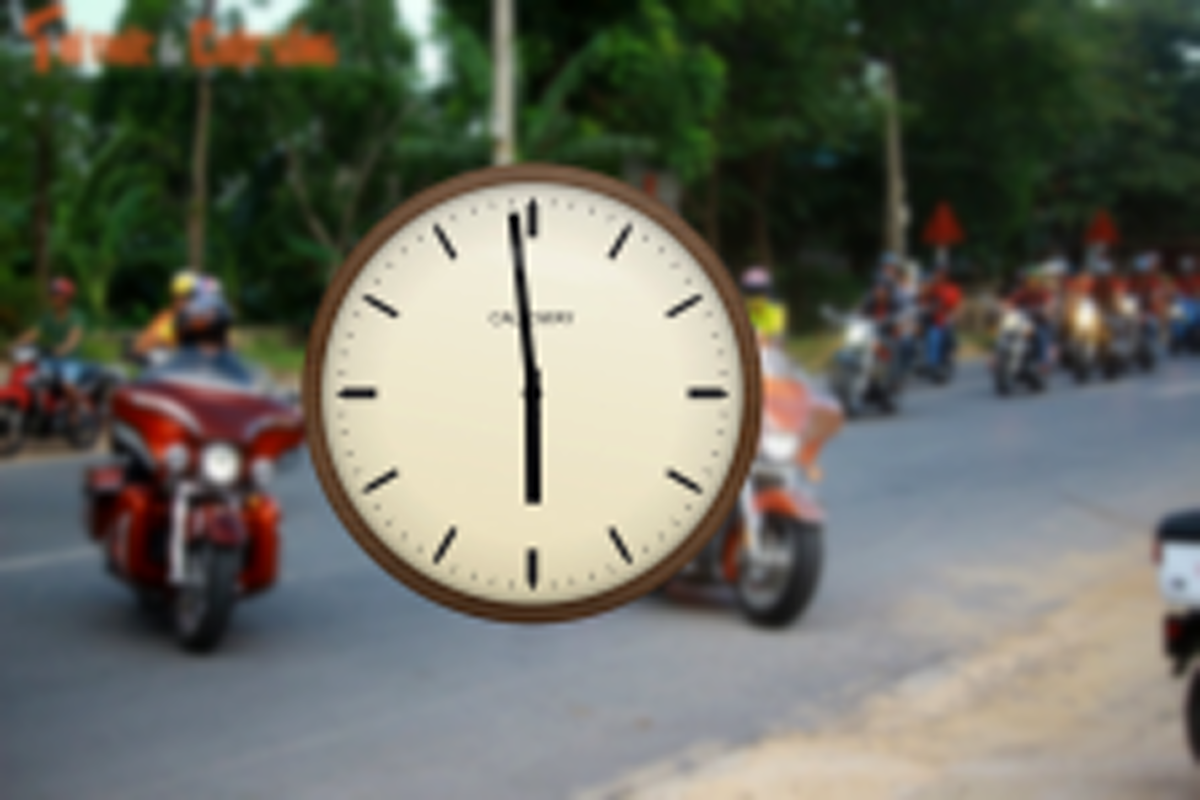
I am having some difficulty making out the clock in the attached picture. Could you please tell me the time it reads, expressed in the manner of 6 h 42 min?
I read 5 h 59 min
